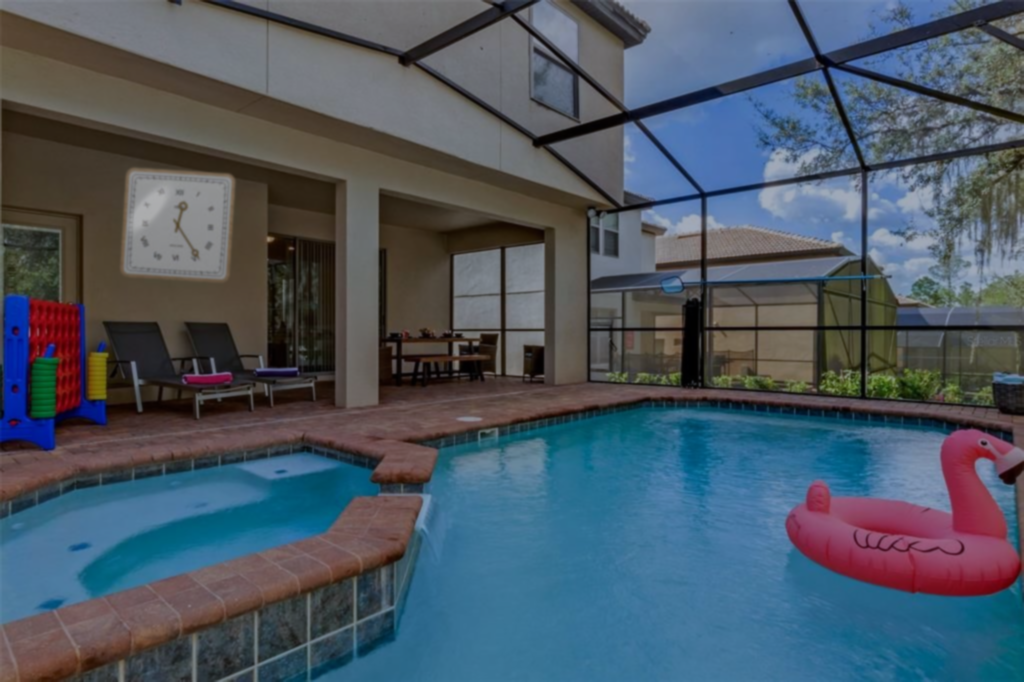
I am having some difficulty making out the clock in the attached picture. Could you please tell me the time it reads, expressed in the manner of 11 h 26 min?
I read 12 h 24 min
